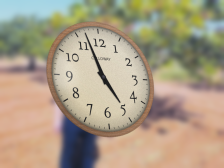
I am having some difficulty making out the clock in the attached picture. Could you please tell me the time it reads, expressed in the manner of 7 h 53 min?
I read 4 h 57 min
